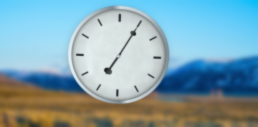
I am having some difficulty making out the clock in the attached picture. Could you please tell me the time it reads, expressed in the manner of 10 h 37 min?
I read 7 h 05 min
